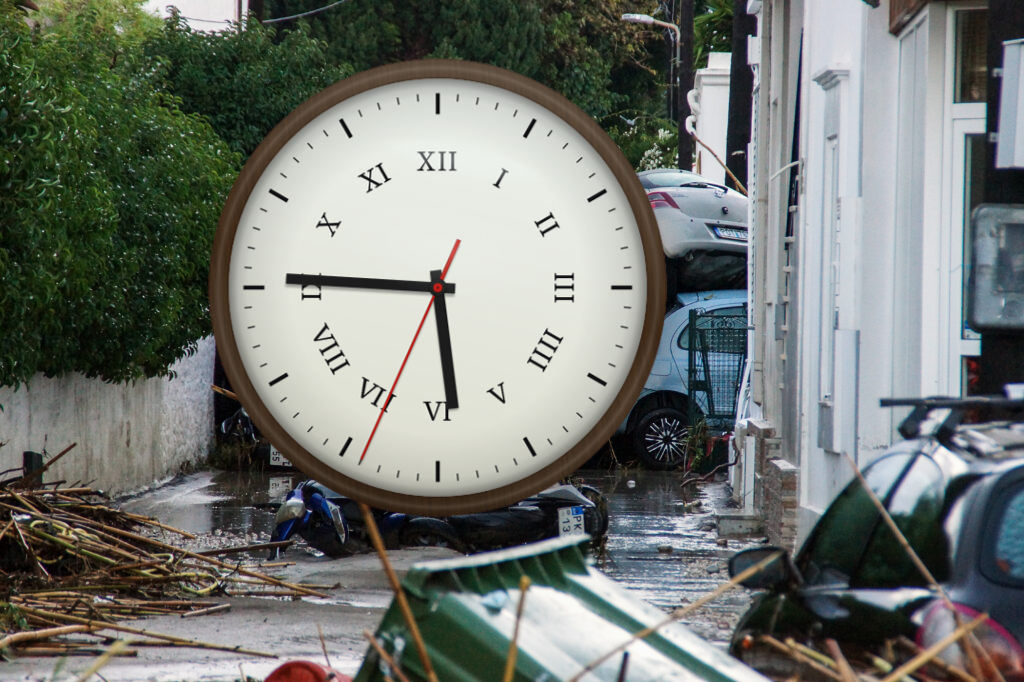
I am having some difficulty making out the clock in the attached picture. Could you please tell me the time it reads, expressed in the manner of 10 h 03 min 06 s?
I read 5 h 45 min 34 s
